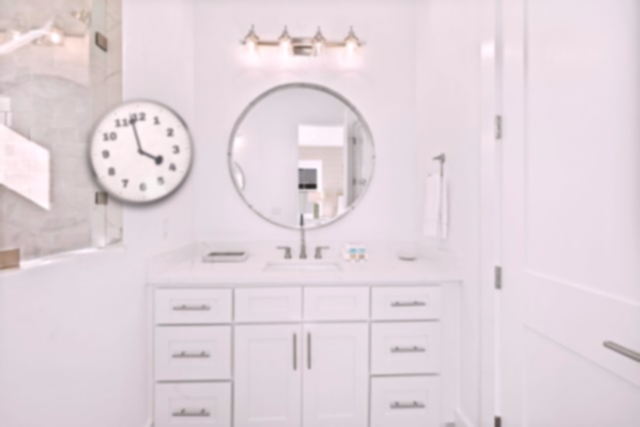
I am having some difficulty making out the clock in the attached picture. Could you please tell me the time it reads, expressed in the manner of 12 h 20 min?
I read 3 h 58 min
